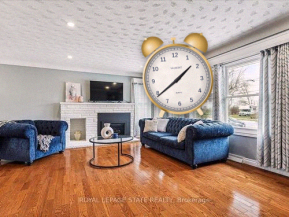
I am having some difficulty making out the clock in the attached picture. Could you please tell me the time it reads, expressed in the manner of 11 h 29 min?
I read 1 h 39 min
